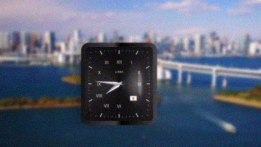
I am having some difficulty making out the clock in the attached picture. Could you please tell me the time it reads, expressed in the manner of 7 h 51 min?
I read 7 h 46 min
